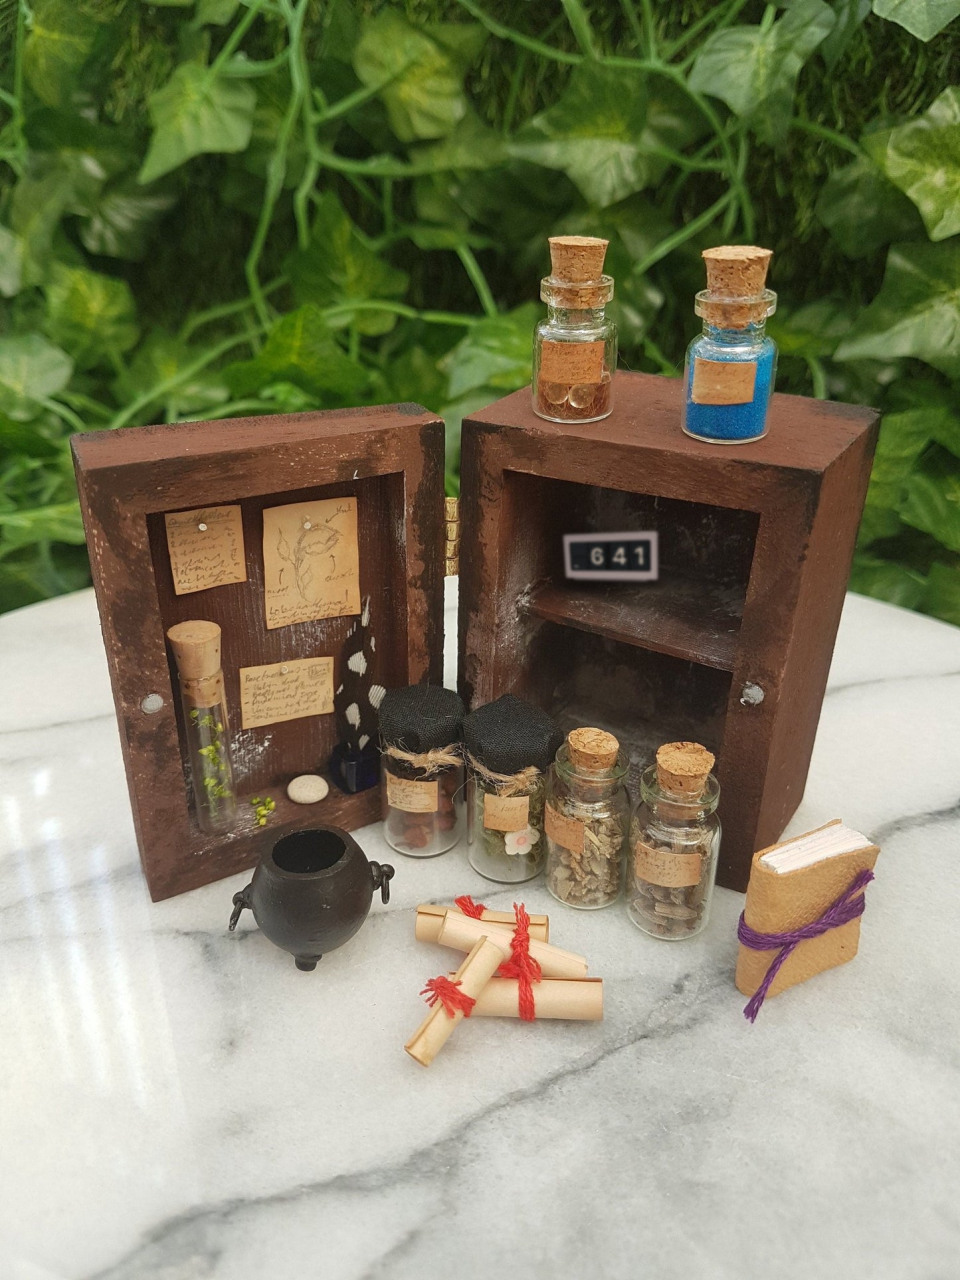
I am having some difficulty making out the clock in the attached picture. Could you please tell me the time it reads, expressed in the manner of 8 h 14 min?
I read 6 h 41 min
